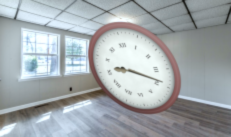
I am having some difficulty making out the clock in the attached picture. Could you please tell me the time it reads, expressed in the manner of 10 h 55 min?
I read 9 h 19 min
